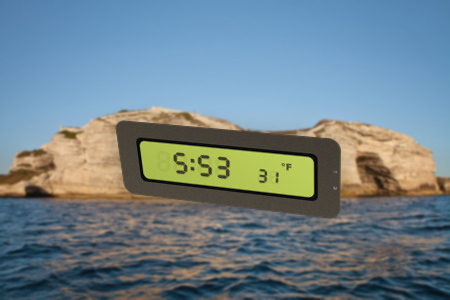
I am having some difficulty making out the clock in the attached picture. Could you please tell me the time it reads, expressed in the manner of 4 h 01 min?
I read 5 h 53 min
